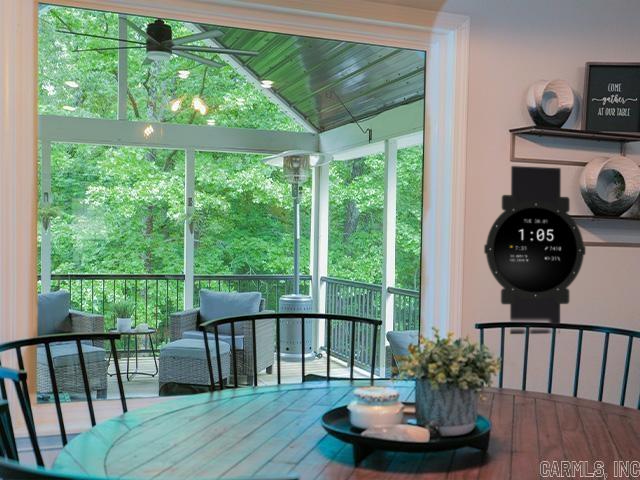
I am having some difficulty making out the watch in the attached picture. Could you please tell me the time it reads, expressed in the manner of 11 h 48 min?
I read 1 h 05 min
